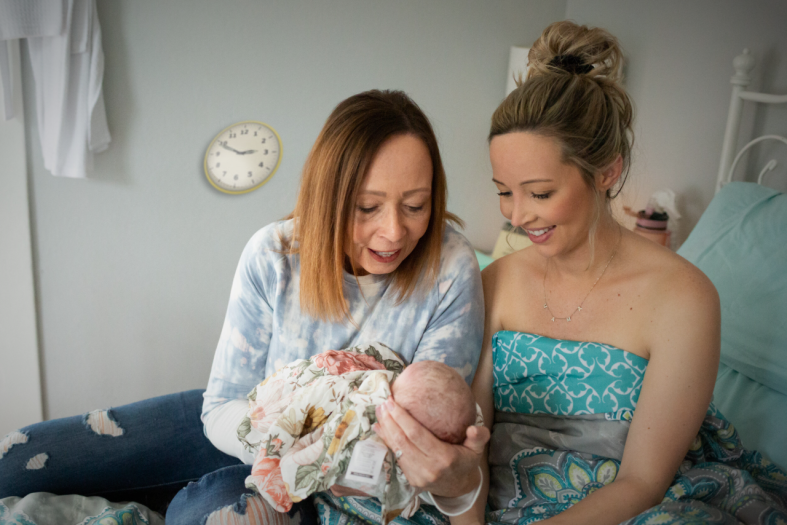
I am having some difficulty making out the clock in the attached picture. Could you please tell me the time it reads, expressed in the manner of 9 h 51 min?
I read 2 h 49 min
